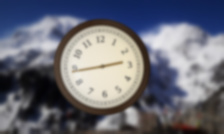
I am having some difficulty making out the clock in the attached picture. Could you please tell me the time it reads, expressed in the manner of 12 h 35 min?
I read 2 h 44 min
